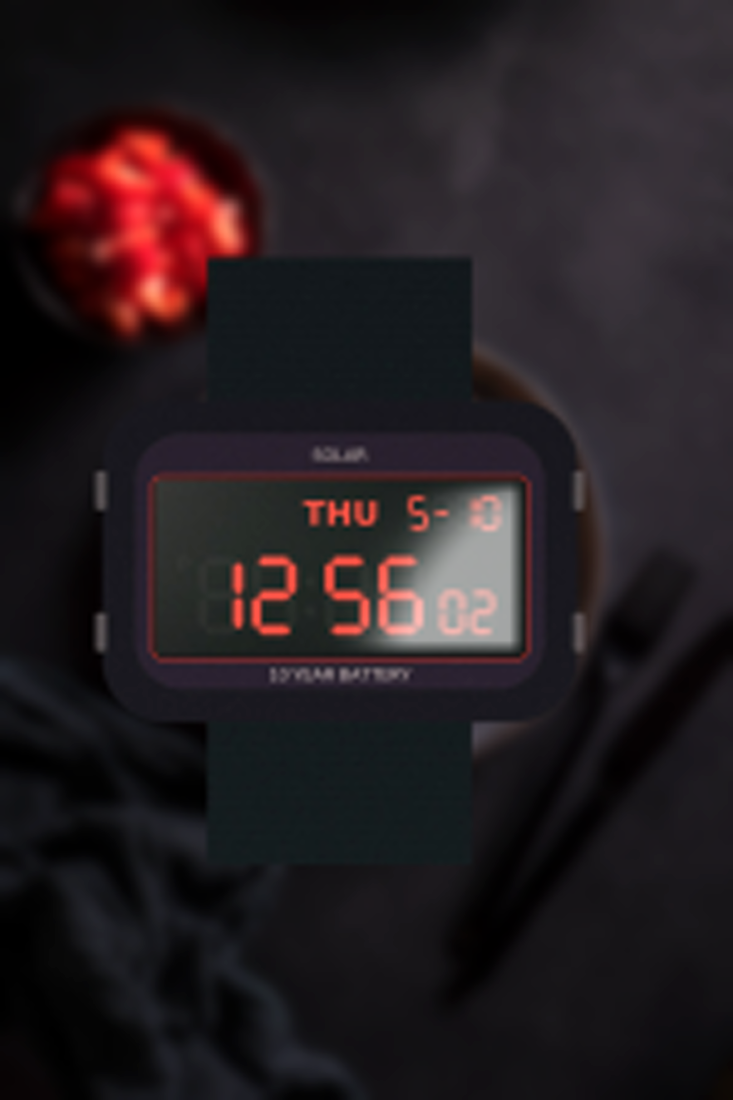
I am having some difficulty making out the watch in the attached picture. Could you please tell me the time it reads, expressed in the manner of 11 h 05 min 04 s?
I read 12 h 56 min 02 s
